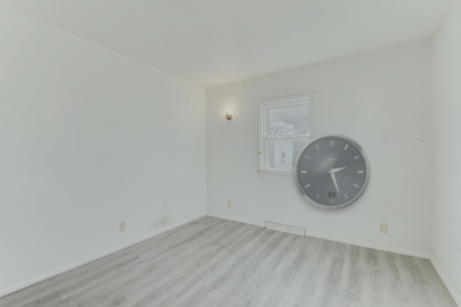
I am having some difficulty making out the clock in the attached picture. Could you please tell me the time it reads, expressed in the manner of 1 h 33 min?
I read 2 h 27 min
